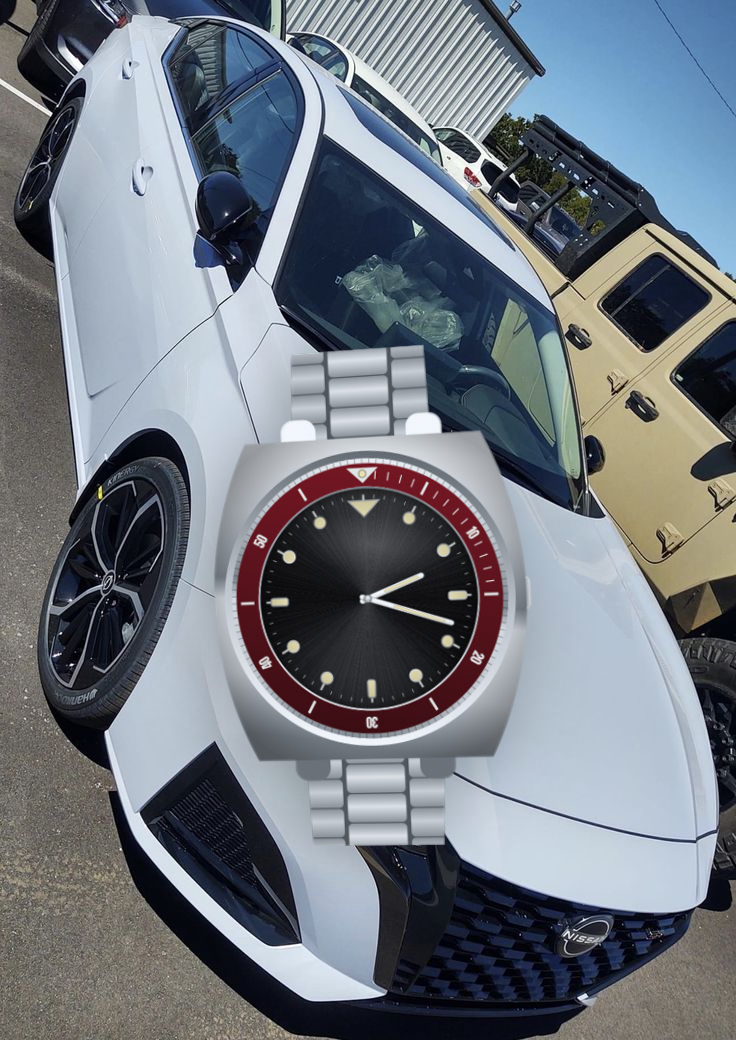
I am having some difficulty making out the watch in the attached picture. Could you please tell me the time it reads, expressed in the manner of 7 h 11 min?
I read 2 h 18 min
